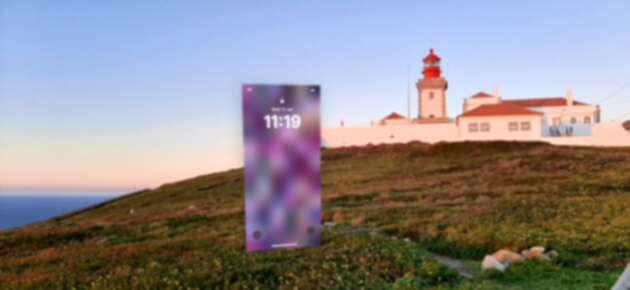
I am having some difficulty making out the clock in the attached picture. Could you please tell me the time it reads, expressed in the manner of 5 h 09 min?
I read 11 h 19 min
